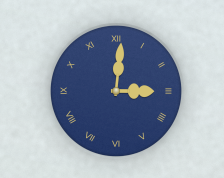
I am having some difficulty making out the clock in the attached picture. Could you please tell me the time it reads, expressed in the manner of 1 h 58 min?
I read 3 h 01 min
